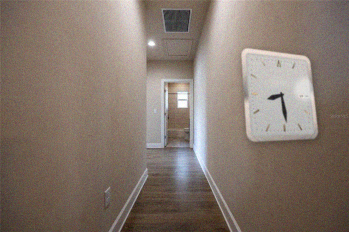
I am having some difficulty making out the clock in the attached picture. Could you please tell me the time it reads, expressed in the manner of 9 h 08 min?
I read 8 h 29 min
